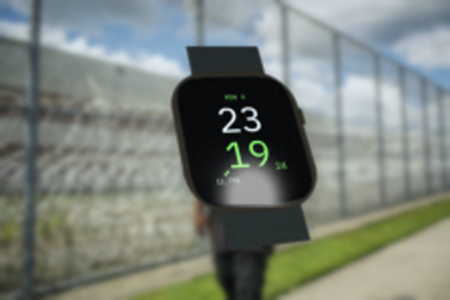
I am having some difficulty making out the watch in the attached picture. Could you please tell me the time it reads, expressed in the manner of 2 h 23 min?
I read 23 h 19 min
